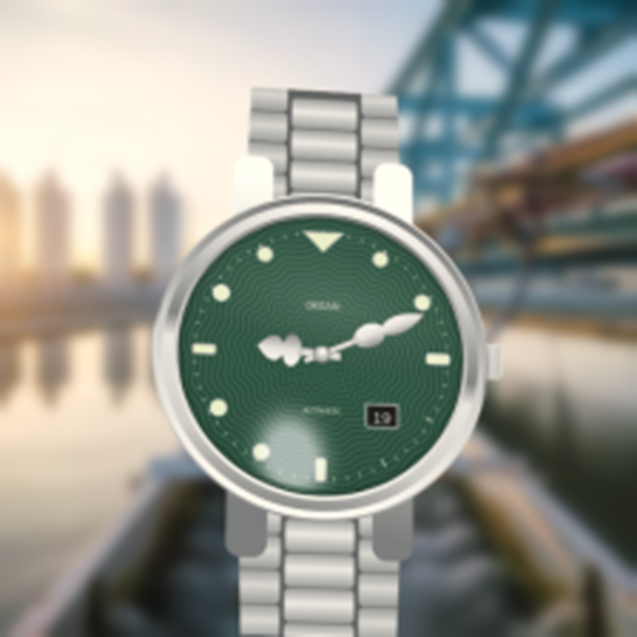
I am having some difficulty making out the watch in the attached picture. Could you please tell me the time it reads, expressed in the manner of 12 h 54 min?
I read 9 h 11 min
